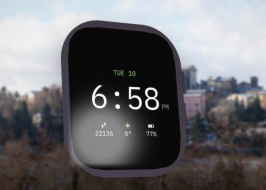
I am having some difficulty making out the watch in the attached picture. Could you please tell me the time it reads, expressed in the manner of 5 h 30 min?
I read 6 h 58 min
